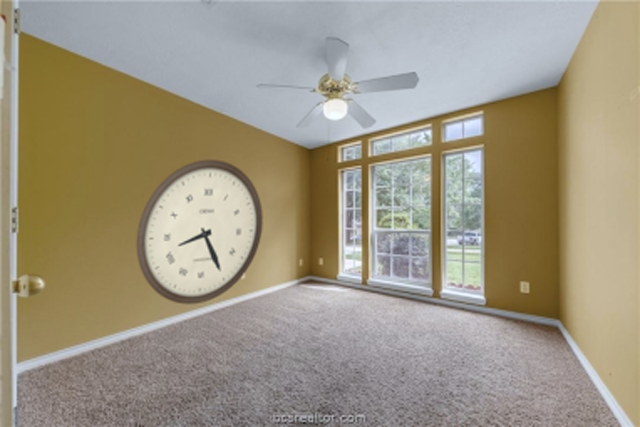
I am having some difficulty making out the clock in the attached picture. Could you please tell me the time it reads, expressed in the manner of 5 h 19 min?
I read 8 h 25 min
